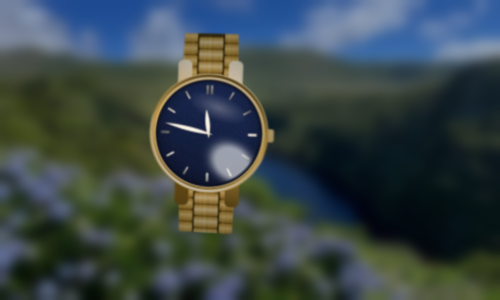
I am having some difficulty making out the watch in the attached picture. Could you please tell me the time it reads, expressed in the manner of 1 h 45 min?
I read 11 h 47 min
